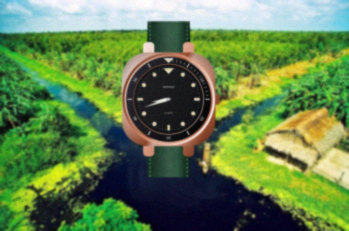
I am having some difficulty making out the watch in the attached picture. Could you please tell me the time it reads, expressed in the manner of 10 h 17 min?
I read 8 h 42 min
